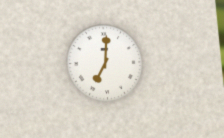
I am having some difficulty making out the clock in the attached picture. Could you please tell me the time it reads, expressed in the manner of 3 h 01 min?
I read 7 h 01 min
